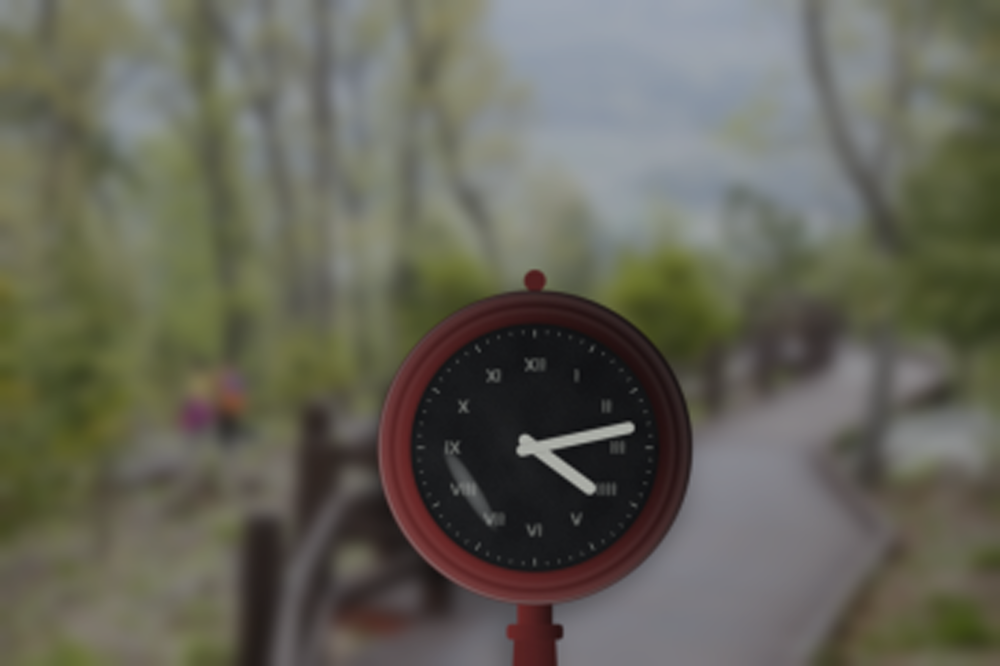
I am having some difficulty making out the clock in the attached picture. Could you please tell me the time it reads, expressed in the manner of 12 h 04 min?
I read 4 h 13 min
